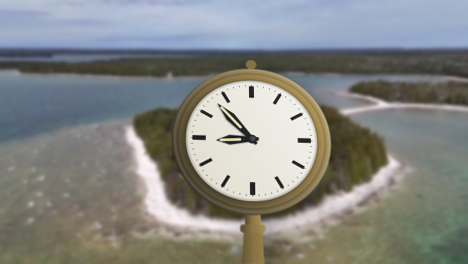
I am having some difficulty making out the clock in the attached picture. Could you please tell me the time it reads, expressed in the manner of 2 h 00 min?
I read 8 h 53 min
